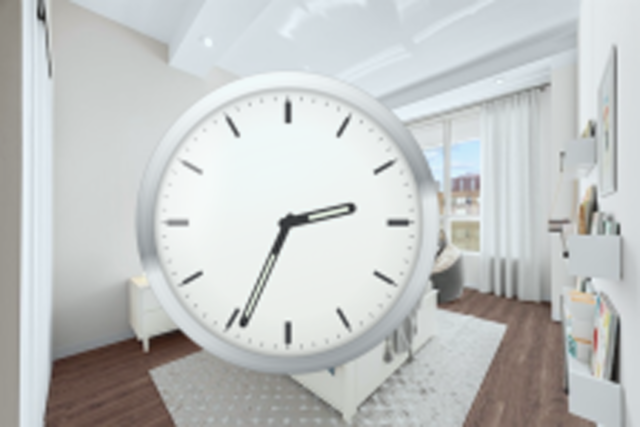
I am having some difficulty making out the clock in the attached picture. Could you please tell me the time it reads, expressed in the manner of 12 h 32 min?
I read 2 h 34 min
